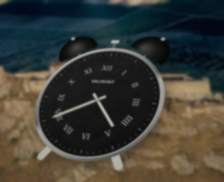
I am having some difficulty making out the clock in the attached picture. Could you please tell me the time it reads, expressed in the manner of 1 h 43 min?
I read 4 h 40 min
